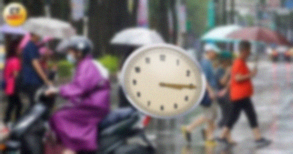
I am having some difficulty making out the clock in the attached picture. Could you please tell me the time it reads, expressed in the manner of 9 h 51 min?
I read 3 h 15 min
